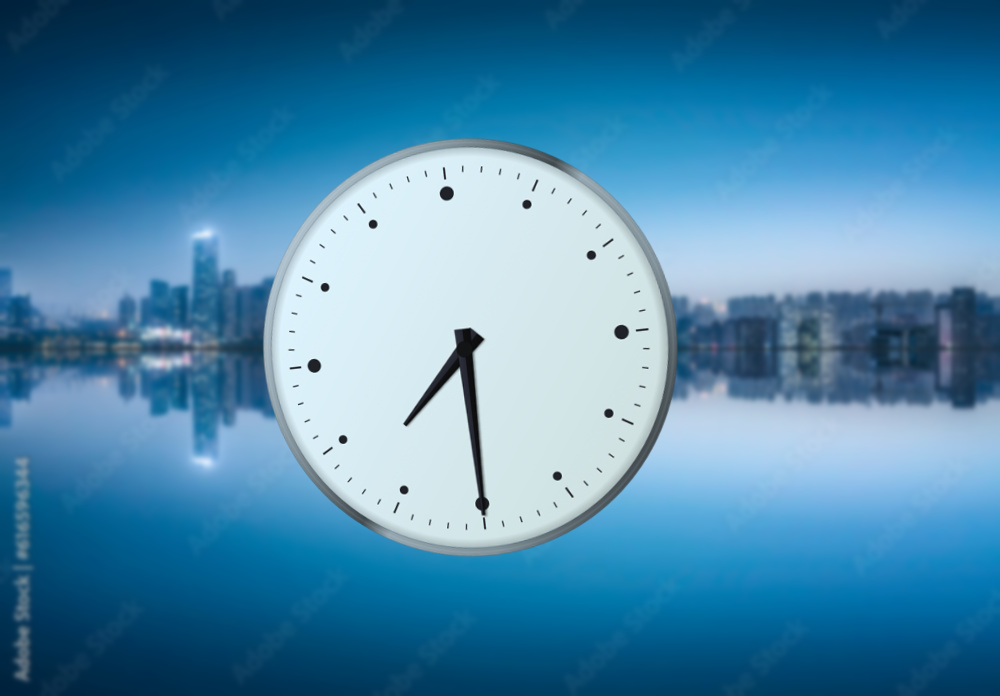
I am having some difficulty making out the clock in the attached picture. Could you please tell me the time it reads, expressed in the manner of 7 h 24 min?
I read 7 h 30 min
